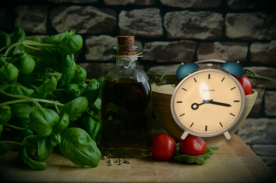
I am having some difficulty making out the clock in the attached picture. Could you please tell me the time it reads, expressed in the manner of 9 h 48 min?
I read 8 h 17 min
